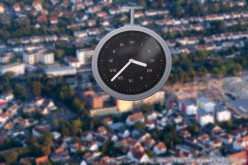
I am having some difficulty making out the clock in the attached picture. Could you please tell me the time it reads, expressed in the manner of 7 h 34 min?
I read 3 h 37 min
